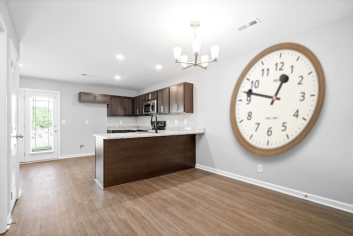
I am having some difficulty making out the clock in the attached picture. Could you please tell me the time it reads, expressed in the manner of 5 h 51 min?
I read 12 h 47 min
